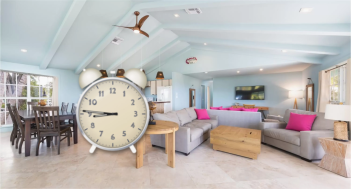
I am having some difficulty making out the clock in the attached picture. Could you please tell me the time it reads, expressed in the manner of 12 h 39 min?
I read 8 h 46 min
